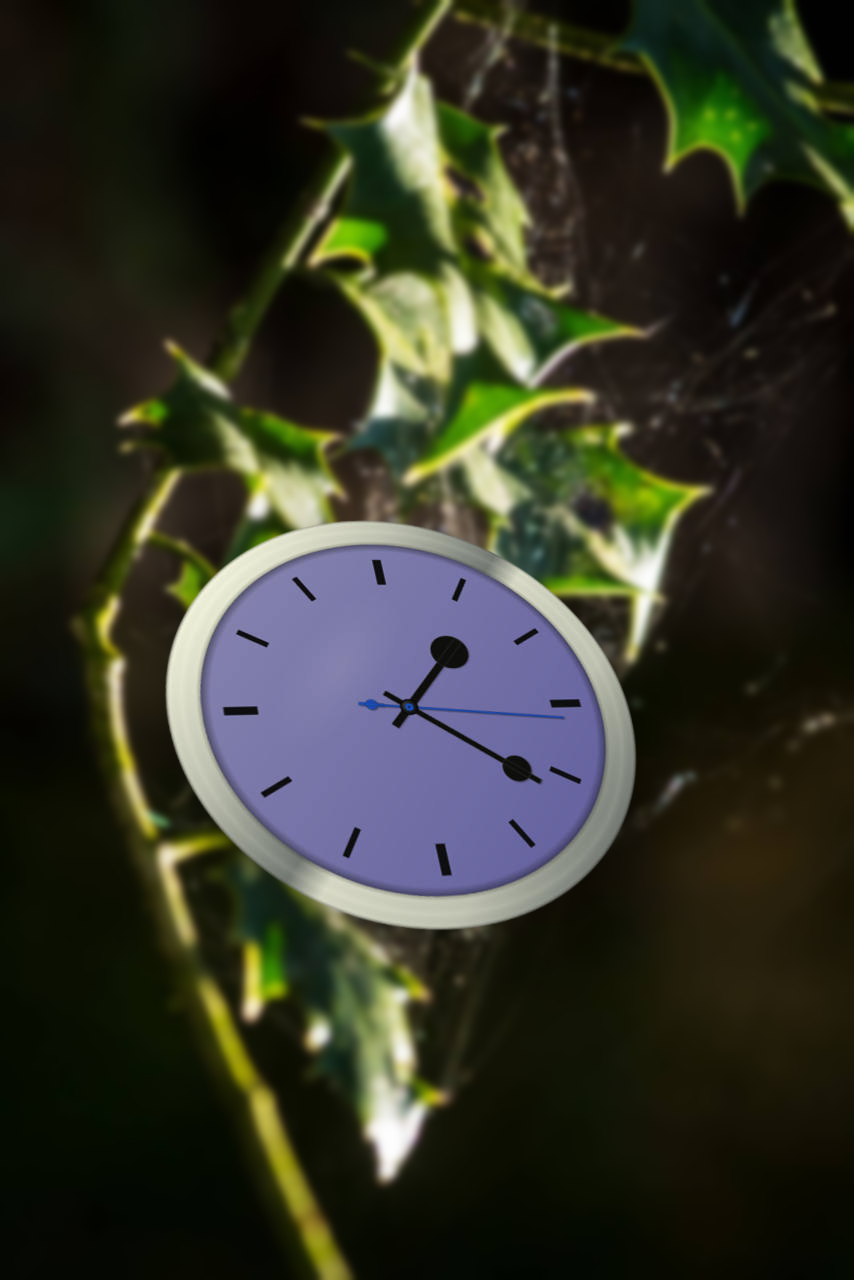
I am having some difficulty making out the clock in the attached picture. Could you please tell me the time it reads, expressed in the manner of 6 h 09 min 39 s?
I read 1 h 21 min 16 s
